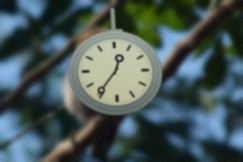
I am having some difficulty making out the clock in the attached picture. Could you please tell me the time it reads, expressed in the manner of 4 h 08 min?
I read 12 h 36 min
